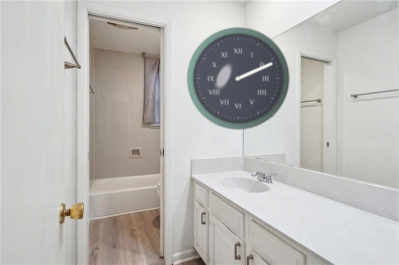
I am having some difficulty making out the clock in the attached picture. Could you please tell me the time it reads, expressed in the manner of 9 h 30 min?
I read 2 h 11 min
